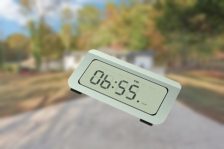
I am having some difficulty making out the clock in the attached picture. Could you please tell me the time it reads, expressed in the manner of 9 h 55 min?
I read 6 h 55 min
